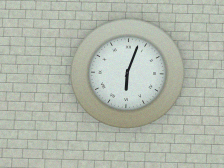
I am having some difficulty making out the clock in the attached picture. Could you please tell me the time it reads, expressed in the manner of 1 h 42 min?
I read 6 h 03 min
